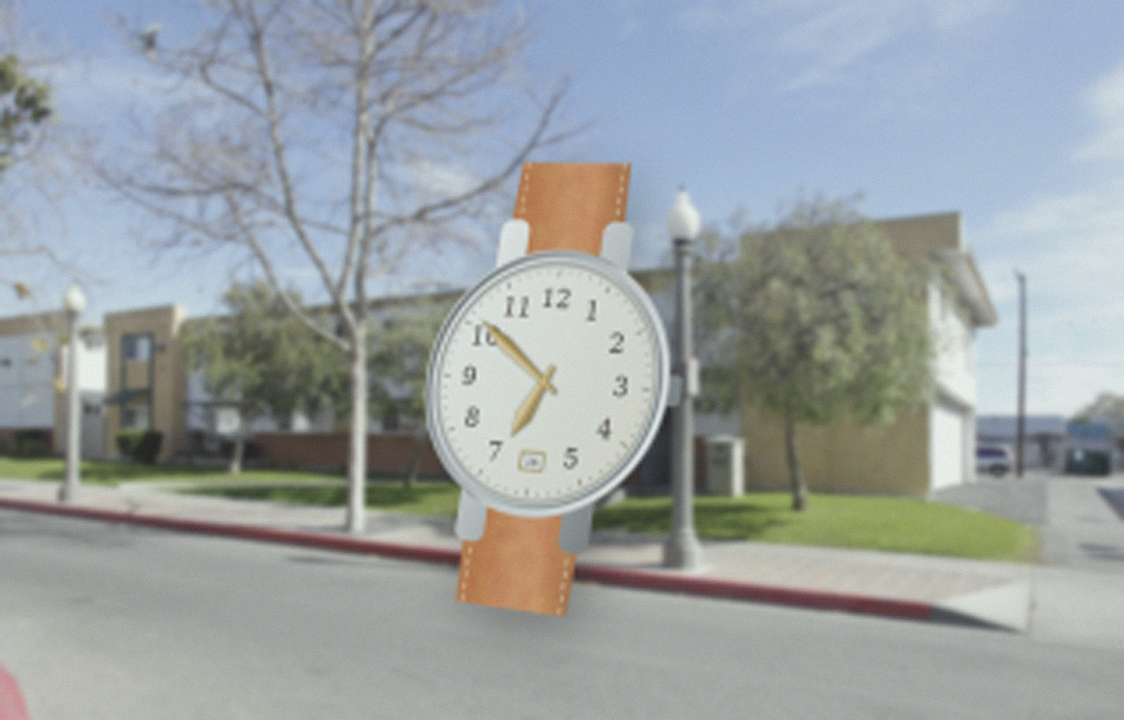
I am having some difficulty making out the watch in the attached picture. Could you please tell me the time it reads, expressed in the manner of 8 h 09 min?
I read 6 h 51 min
